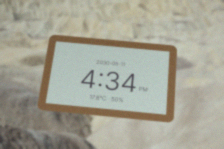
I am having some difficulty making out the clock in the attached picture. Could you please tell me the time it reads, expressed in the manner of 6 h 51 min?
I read 4 h 34 min
